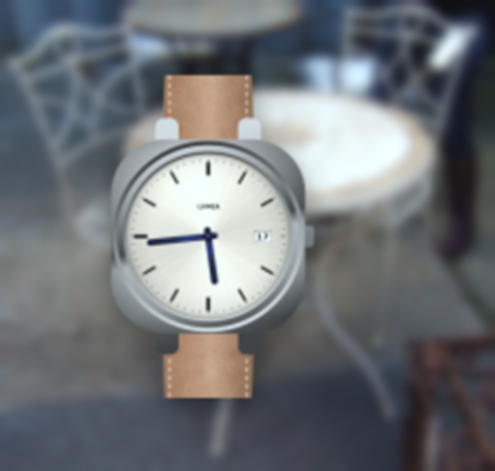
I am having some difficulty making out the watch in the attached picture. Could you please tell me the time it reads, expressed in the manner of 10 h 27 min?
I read 5 h 44 min
